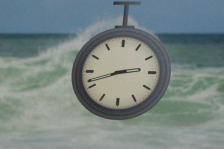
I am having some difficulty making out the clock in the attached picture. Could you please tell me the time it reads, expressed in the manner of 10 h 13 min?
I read 2 h 42 min
